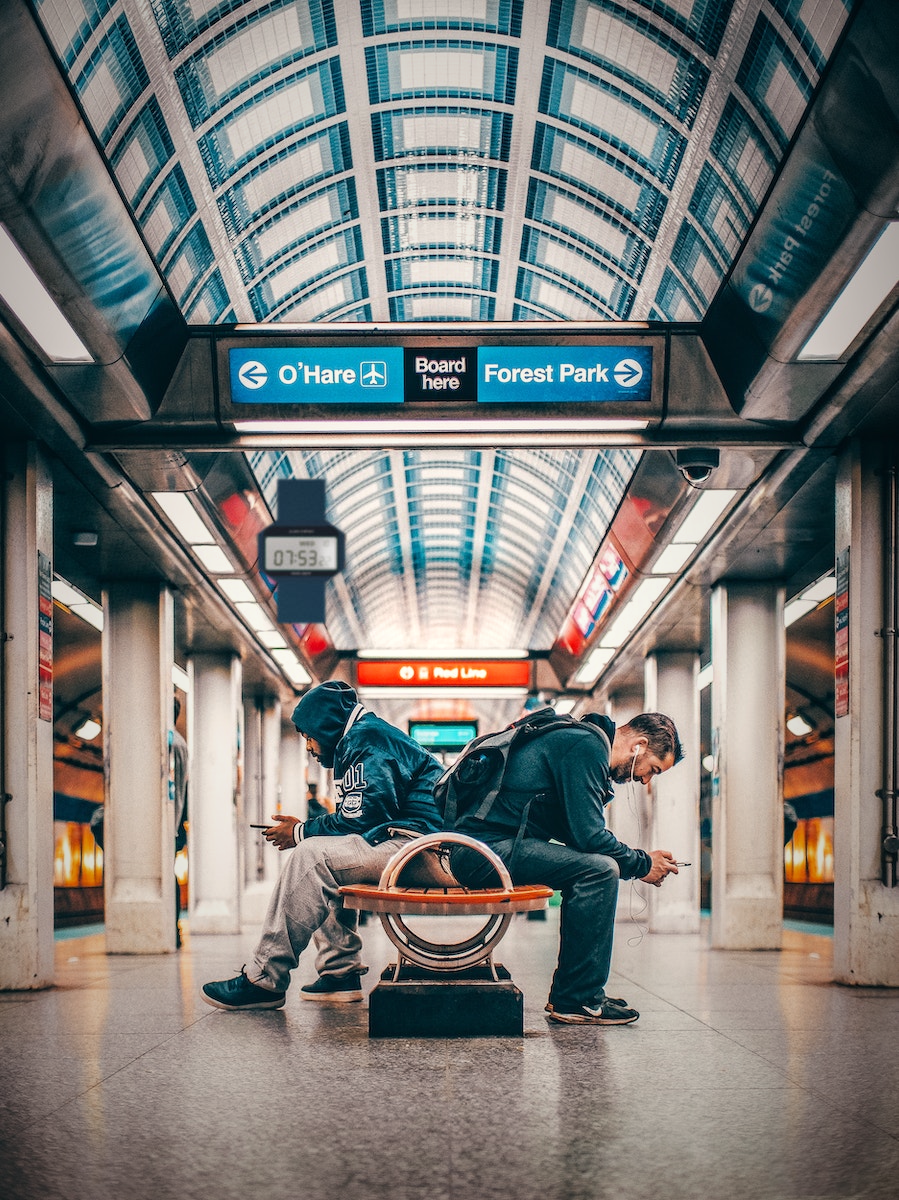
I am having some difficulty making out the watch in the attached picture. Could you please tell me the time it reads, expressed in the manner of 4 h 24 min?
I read 7 h 53 min
